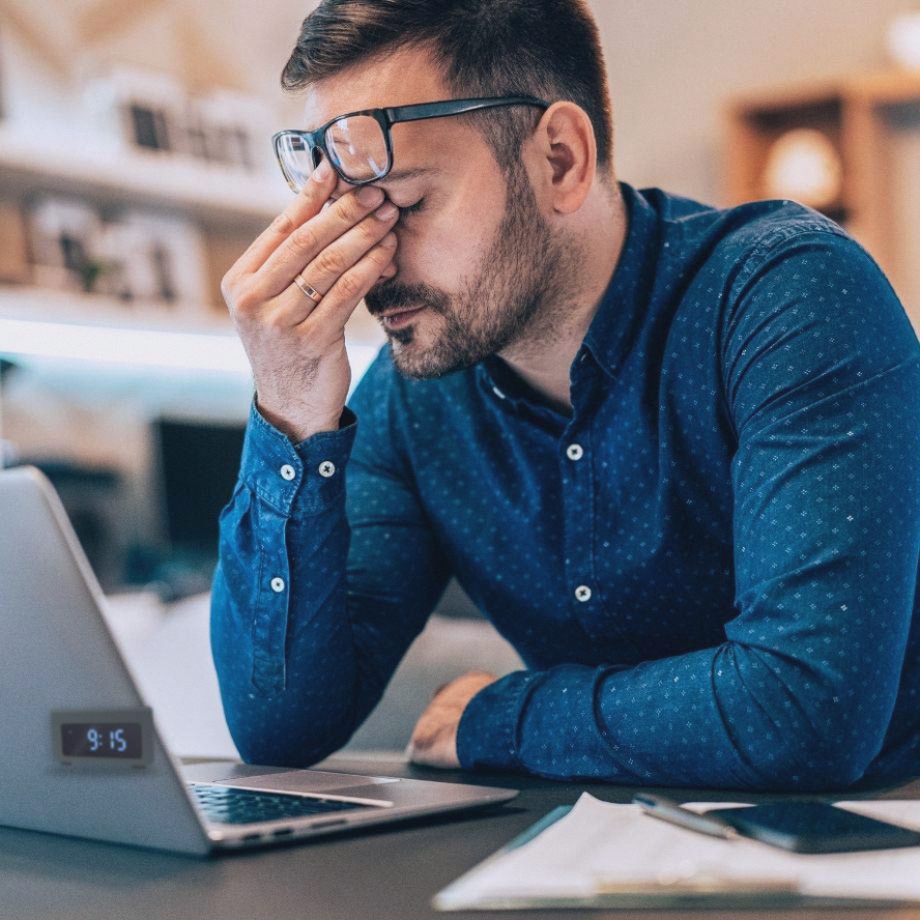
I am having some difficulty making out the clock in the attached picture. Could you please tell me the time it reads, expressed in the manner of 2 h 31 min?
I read 9 h 15 min
